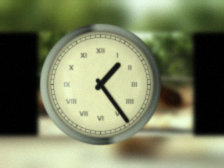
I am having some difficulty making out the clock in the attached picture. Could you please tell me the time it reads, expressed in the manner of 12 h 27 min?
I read 1 h 24 min
